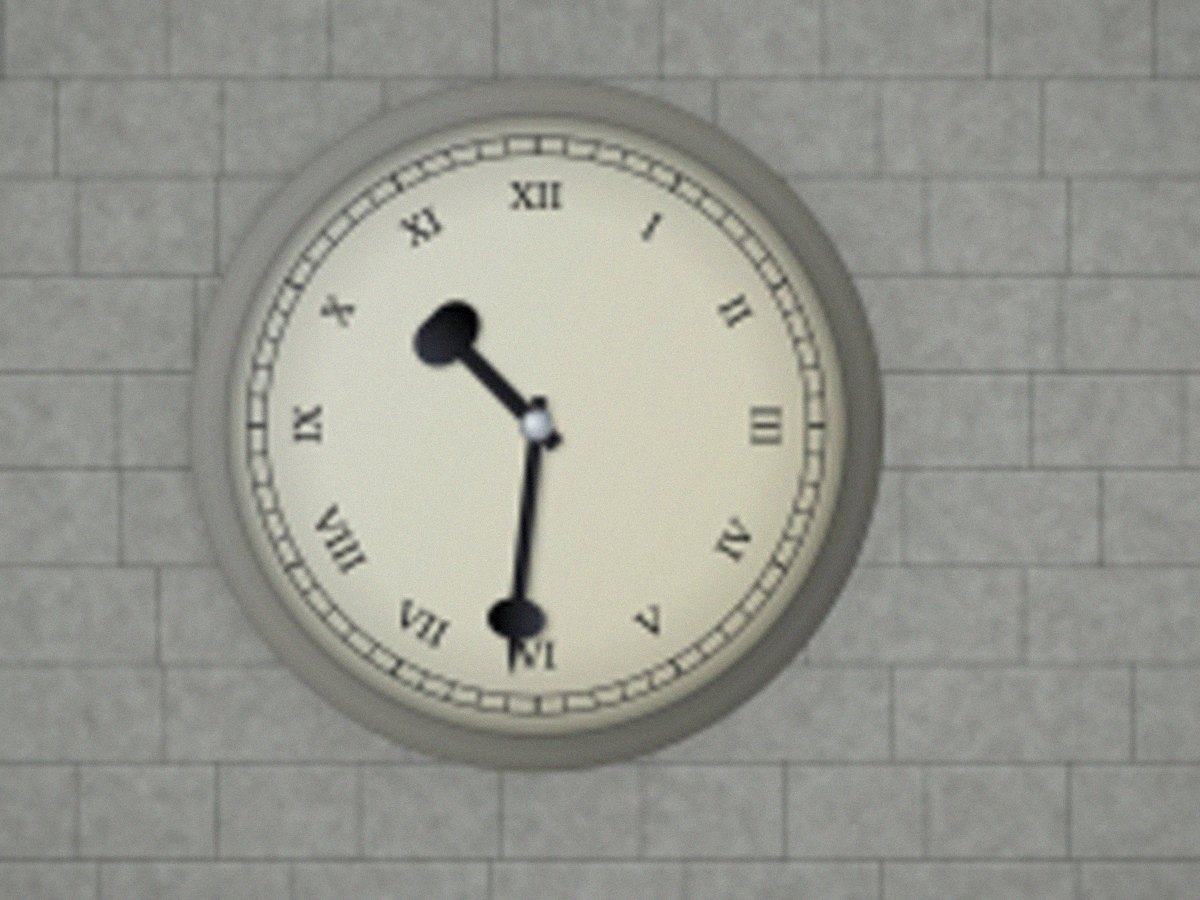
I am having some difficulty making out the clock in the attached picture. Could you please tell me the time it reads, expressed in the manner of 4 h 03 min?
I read 10 h 31 min
